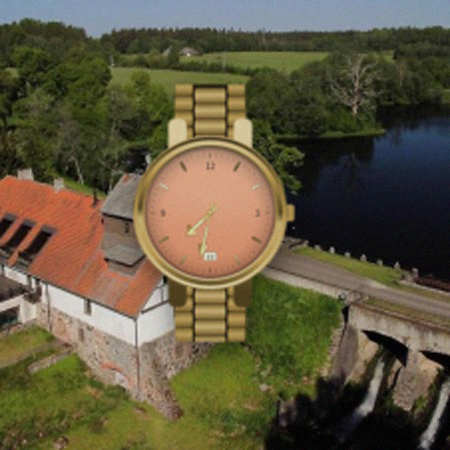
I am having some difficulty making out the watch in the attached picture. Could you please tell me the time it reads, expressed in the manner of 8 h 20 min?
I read 7 h 32 min
